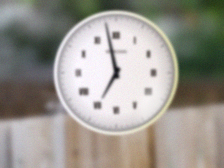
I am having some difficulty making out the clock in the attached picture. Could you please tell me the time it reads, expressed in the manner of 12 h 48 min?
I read 6 h 58 min
